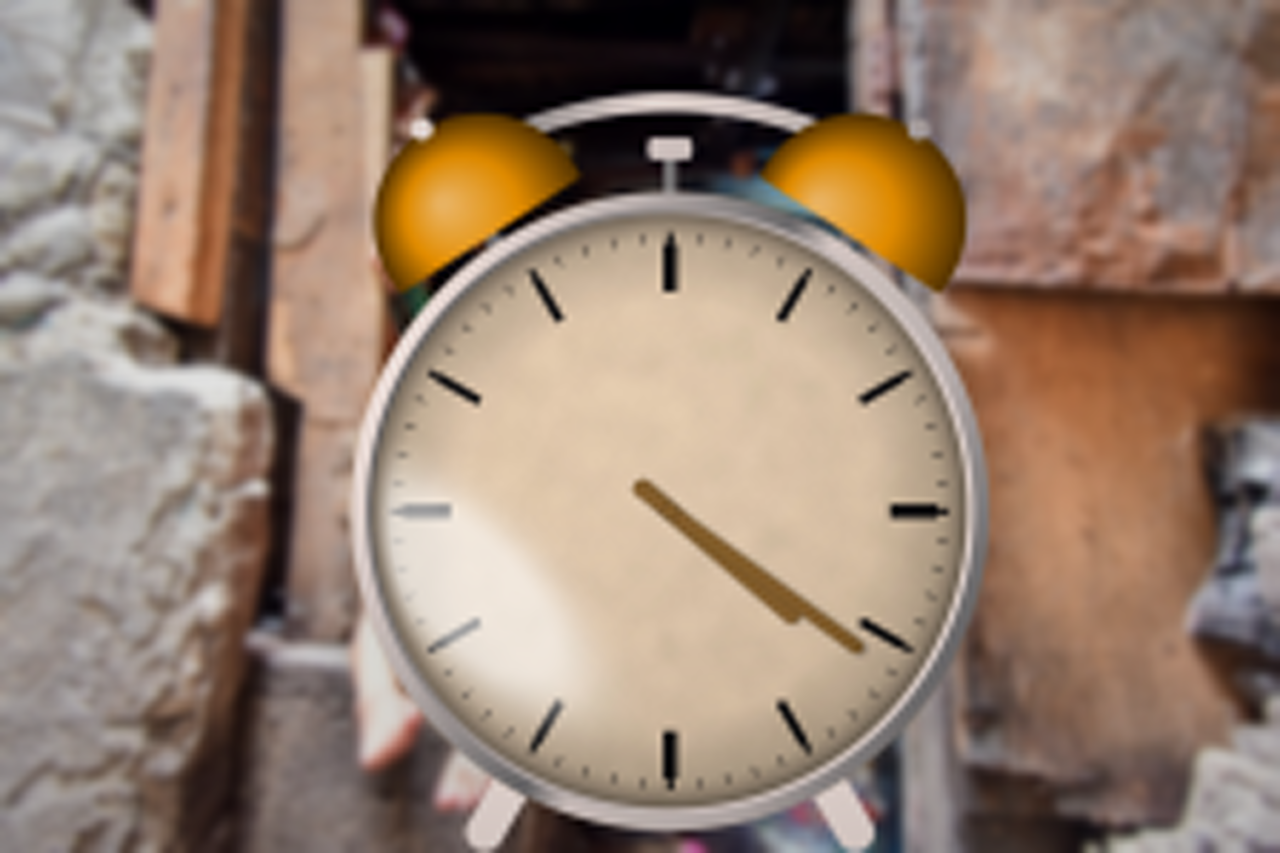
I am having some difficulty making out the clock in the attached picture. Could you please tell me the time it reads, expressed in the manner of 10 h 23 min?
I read 4 h 21 min
